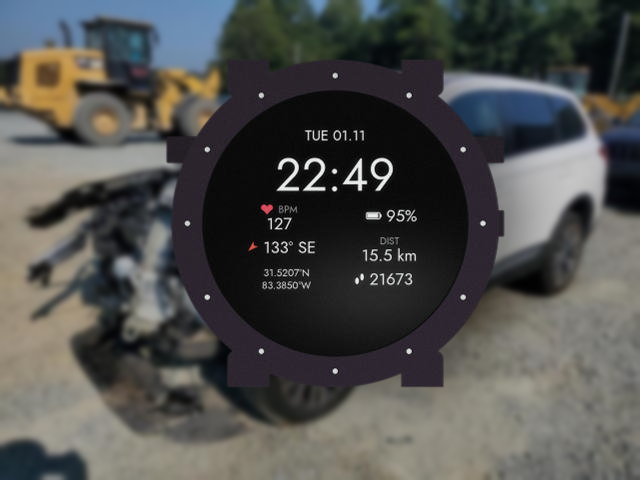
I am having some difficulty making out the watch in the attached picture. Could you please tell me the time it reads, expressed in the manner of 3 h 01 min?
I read 22 h 49 min
